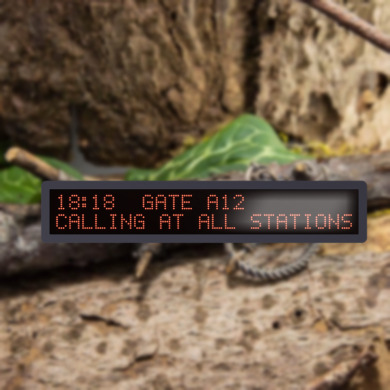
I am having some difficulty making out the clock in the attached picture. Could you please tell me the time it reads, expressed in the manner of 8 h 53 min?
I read 18 h 18 min
